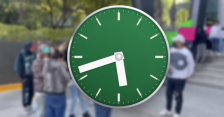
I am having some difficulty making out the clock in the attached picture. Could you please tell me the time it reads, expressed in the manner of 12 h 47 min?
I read 5 h 42 min
